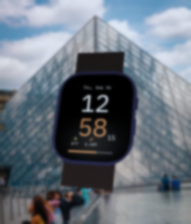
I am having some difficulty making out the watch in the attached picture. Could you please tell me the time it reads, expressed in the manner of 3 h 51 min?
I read 12 h 58 min
